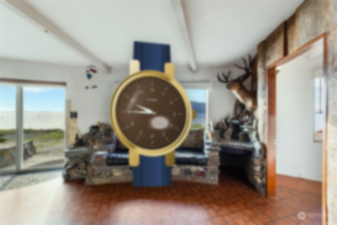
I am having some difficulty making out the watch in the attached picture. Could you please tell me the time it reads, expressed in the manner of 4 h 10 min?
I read 9 h 45 min
